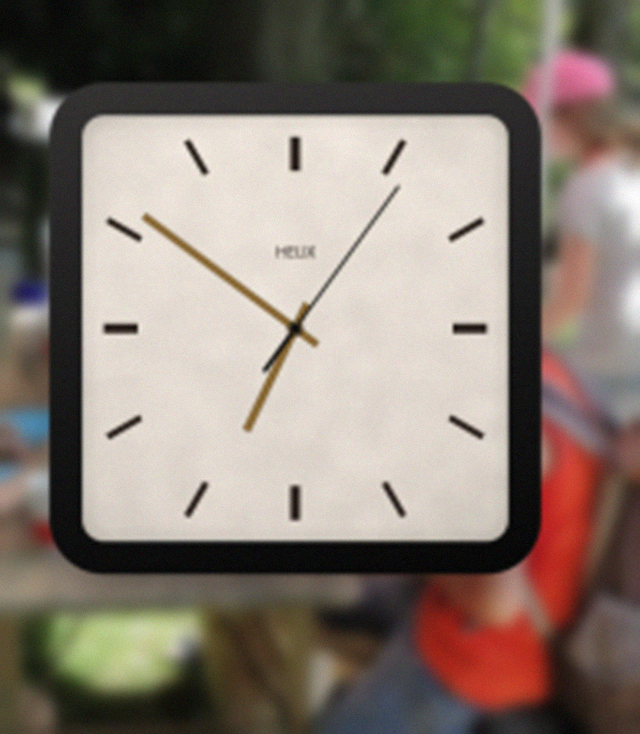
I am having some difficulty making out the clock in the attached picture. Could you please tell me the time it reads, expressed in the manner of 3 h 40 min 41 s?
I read 6 h 51 min 06 s
